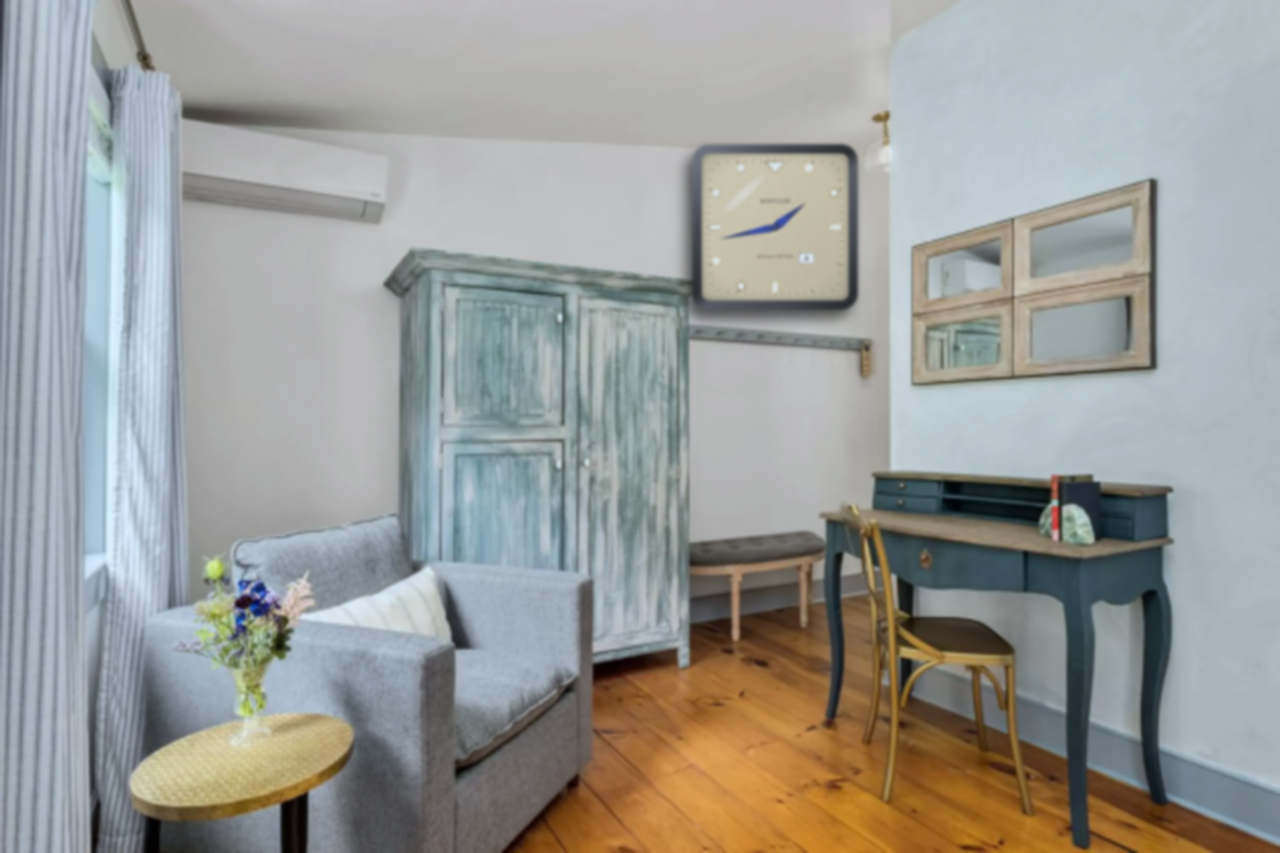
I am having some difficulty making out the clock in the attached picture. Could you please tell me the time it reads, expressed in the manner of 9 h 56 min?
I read 1 h 43 min
